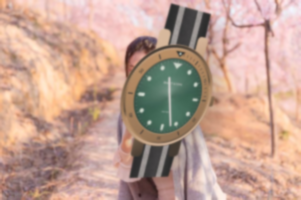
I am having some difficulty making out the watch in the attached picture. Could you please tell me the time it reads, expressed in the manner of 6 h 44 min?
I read 11 h 27 min
